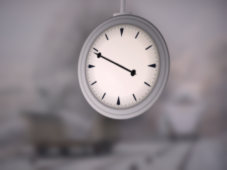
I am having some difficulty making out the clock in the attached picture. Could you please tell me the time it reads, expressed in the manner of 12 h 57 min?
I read 3 h 49 min
